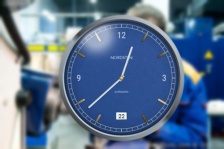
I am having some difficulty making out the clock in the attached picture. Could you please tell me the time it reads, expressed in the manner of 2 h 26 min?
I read 12 h 38 min
